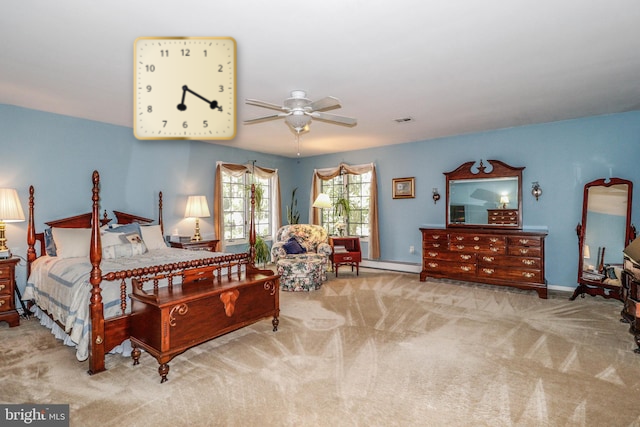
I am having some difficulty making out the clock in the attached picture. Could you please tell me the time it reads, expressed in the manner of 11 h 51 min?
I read 6 h 20 min
